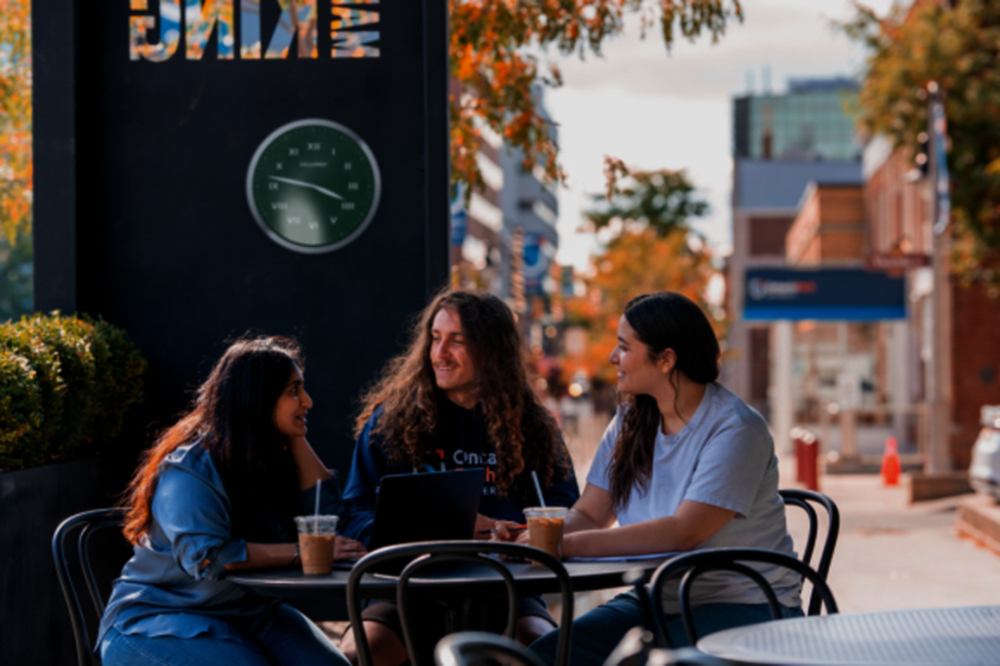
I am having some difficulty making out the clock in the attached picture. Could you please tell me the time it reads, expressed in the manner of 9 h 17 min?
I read 3 h 47 min
